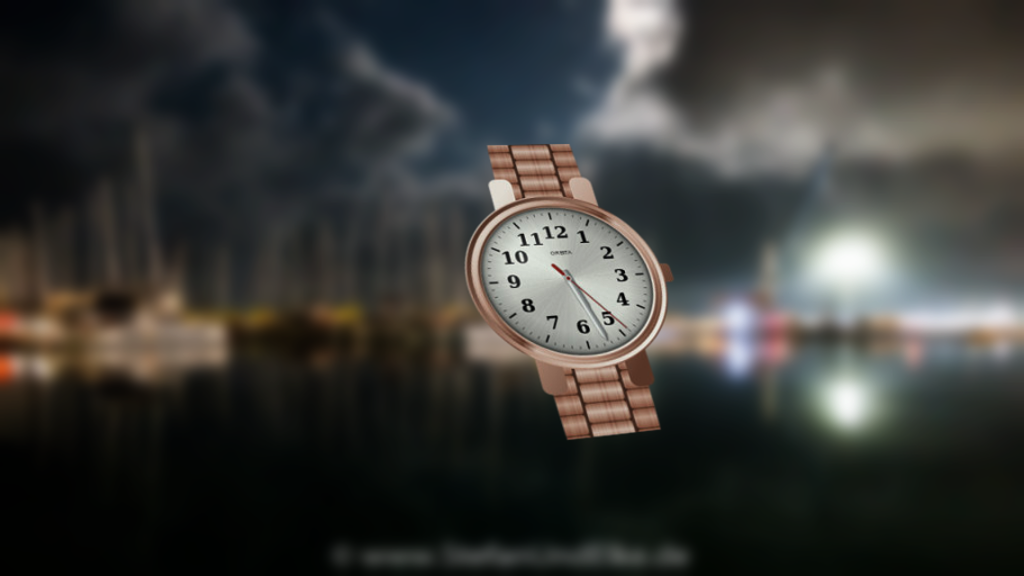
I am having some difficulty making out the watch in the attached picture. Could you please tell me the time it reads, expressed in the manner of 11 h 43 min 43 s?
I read 5 h 27 min 24 s
